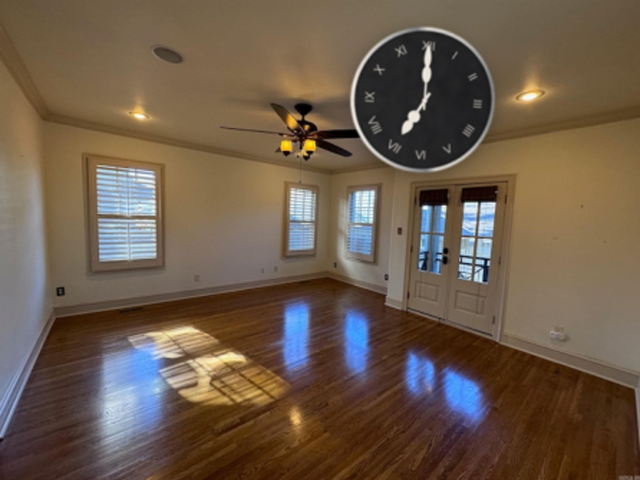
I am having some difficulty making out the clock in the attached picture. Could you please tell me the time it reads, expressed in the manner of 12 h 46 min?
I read 7 h 00 min
